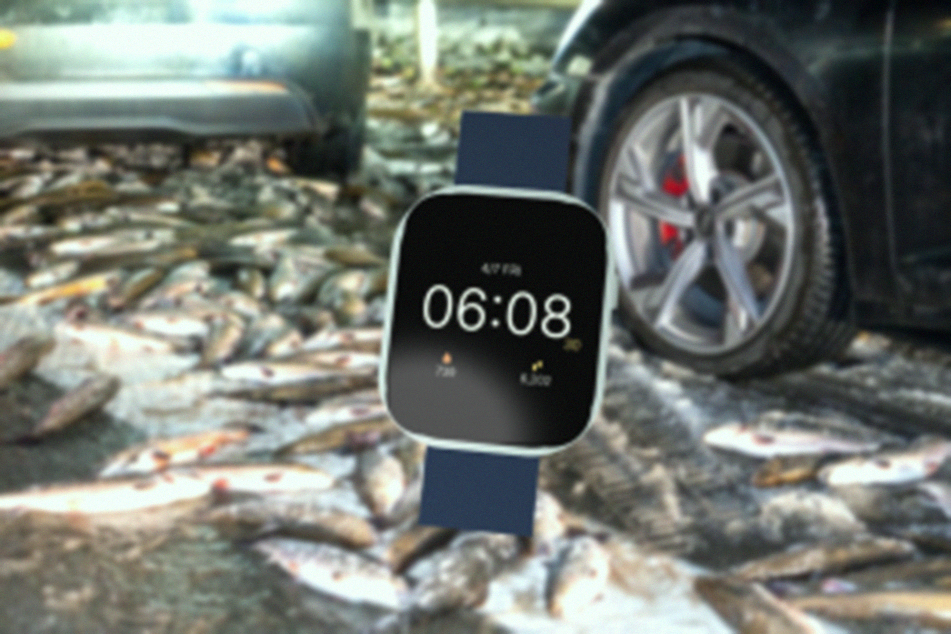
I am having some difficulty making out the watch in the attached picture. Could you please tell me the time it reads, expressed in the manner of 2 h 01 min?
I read 6 h 08 min
